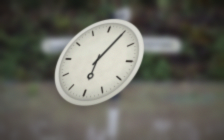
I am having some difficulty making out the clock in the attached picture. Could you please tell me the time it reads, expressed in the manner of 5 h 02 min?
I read 6 h 05 min
